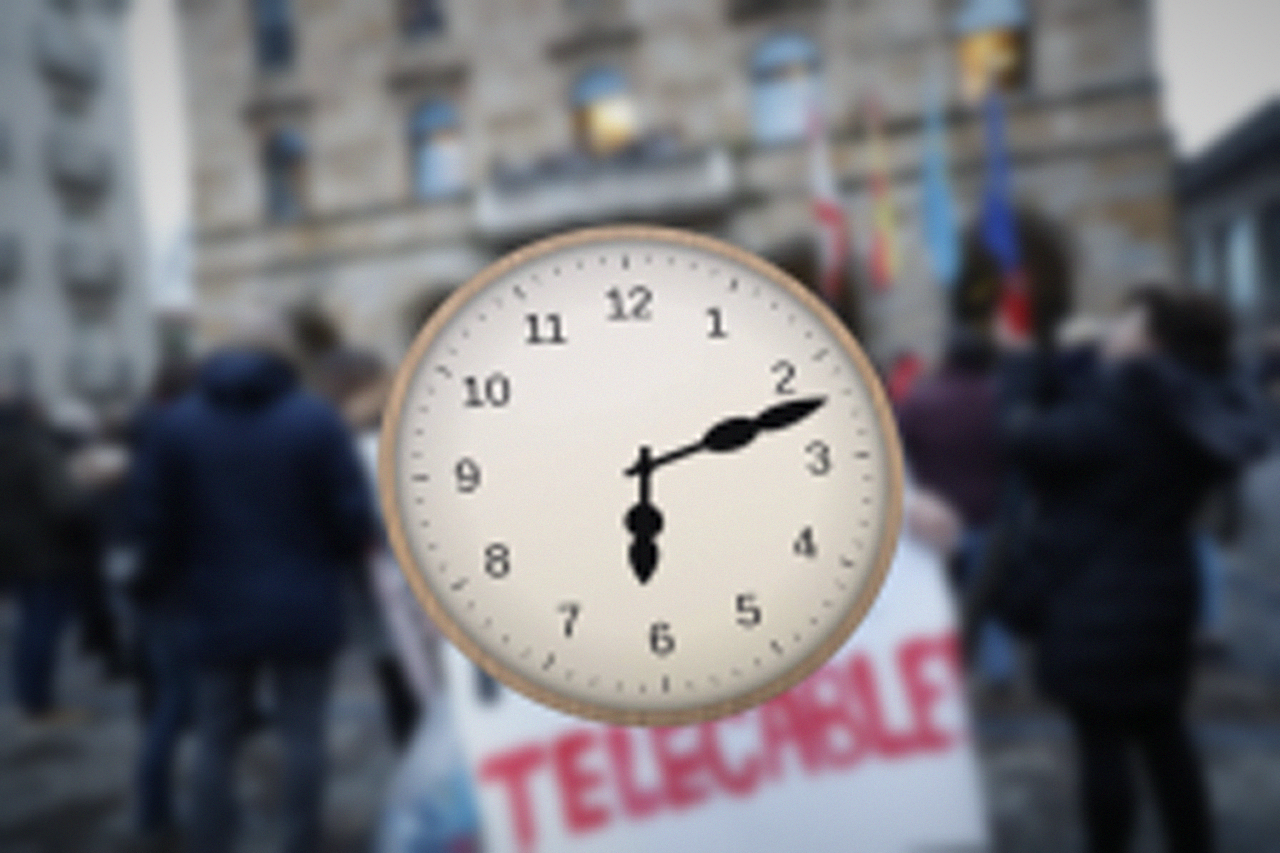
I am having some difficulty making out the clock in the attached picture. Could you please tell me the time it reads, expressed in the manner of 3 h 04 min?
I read 6 h 12 min
